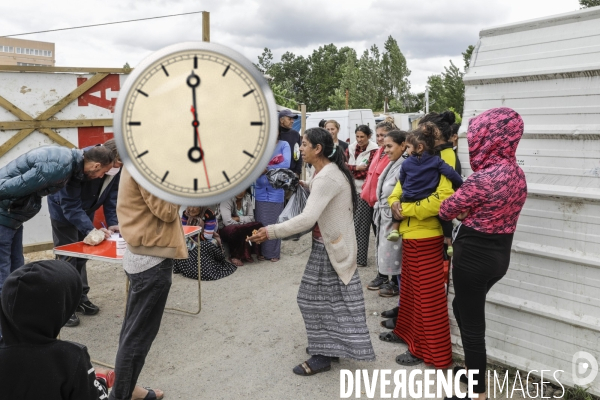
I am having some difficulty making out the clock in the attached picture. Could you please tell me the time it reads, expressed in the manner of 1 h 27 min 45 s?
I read 5 h 59 min 28 s
